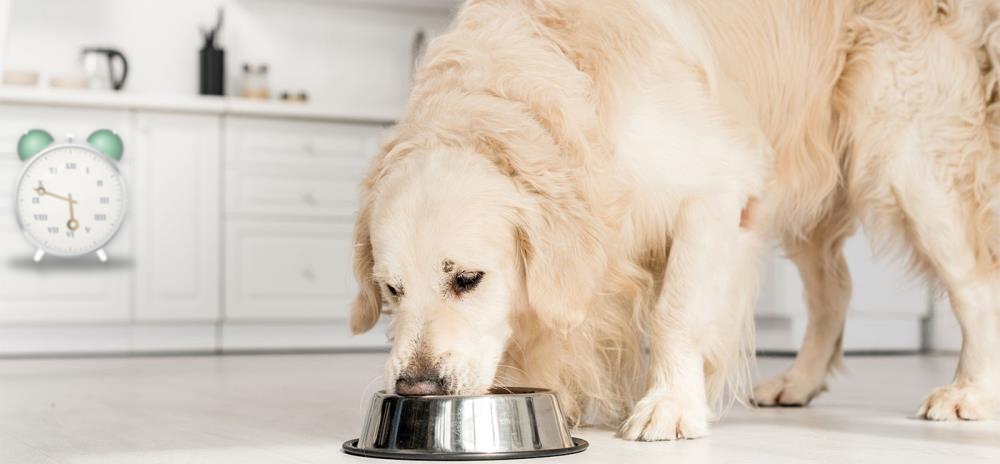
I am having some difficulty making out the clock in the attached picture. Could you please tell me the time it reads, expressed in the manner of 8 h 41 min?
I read 5 h 48 min
